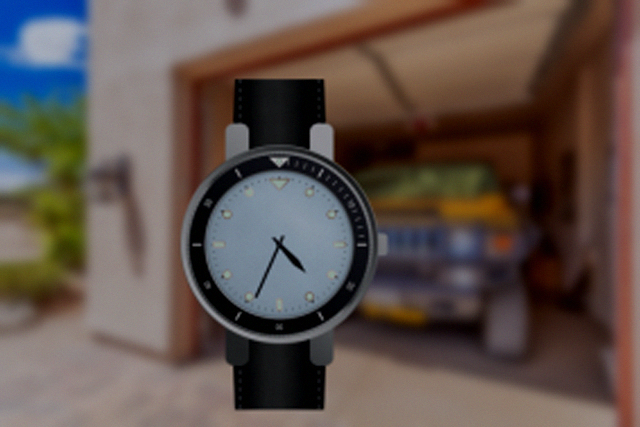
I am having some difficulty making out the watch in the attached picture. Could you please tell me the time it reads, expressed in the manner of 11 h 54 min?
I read 4 h 34 min
